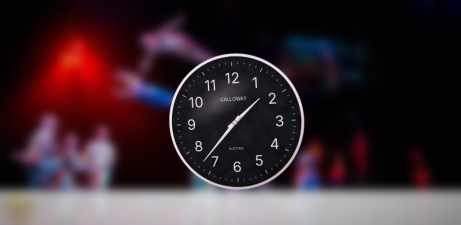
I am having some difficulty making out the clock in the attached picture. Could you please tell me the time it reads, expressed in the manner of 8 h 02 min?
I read 1 h 37 min
